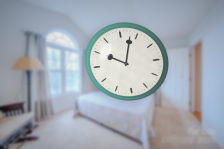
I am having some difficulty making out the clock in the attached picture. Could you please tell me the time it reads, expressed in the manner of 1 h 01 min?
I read 10 h 03 min
